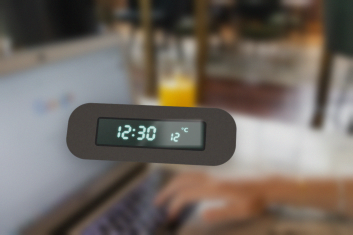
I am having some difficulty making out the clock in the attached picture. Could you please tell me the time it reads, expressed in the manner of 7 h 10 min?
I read 12 h 30 min
